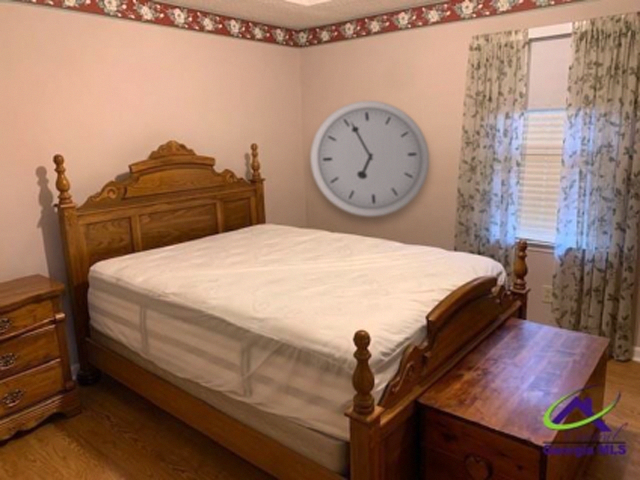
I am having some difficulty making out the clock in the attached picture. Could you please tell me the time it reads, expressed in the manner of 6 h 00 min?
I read 6 h 56 min
